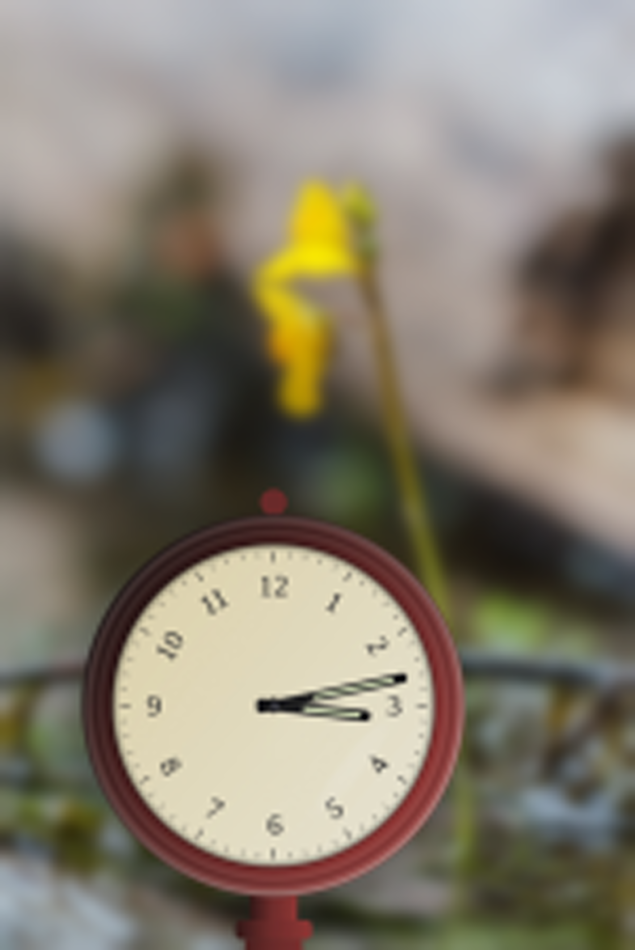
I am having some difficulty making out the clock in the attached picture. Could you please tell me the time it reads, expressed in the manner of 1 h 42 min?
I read 3 h 13 min
